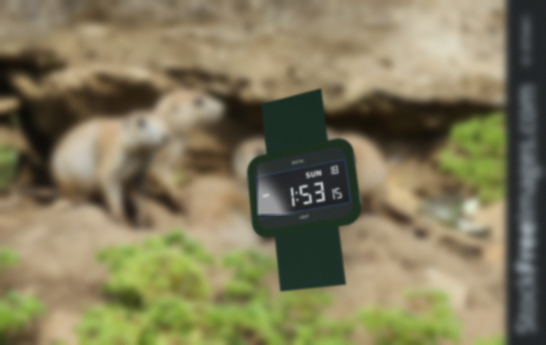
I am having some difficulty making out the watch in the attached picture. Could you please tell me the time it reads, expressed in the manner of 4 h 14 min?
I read 1 h 53 min
